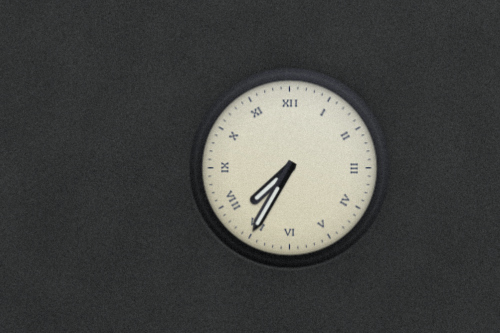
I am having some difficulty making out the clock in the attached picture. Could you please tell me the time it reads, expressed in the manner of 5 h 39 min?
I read 7 h 35 min
